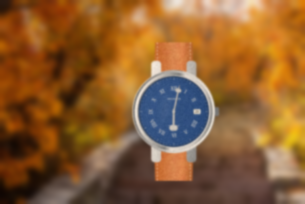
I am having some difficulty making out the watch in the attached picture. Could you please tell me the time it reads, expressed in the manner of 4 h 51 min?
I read 6 h 02 min
